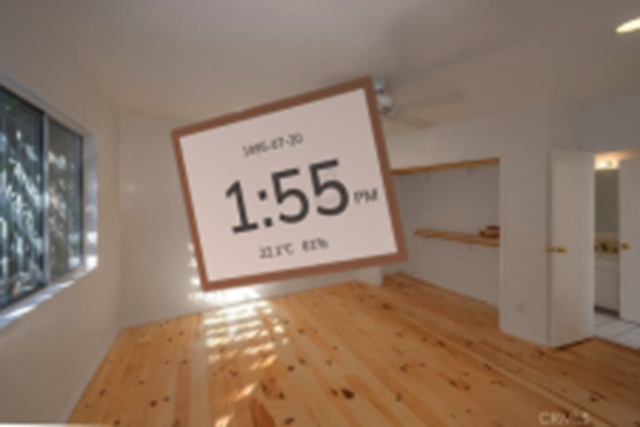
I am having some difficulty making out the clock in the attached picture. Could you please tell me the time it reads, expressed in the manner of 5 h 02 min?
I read 1 h 55 min
